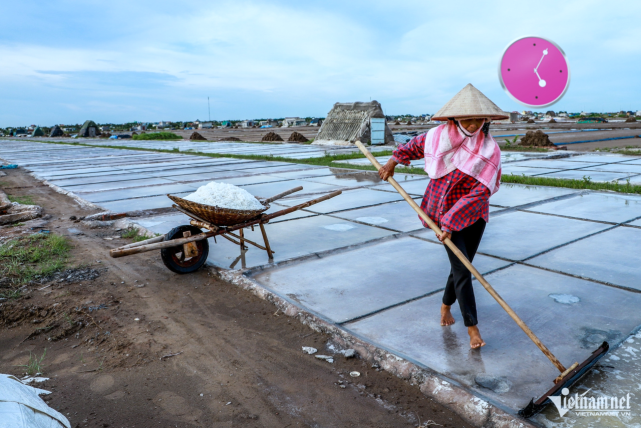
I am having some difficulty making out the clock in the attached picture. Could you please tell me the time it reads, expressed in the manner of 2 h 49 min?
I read 5 h 05 min
